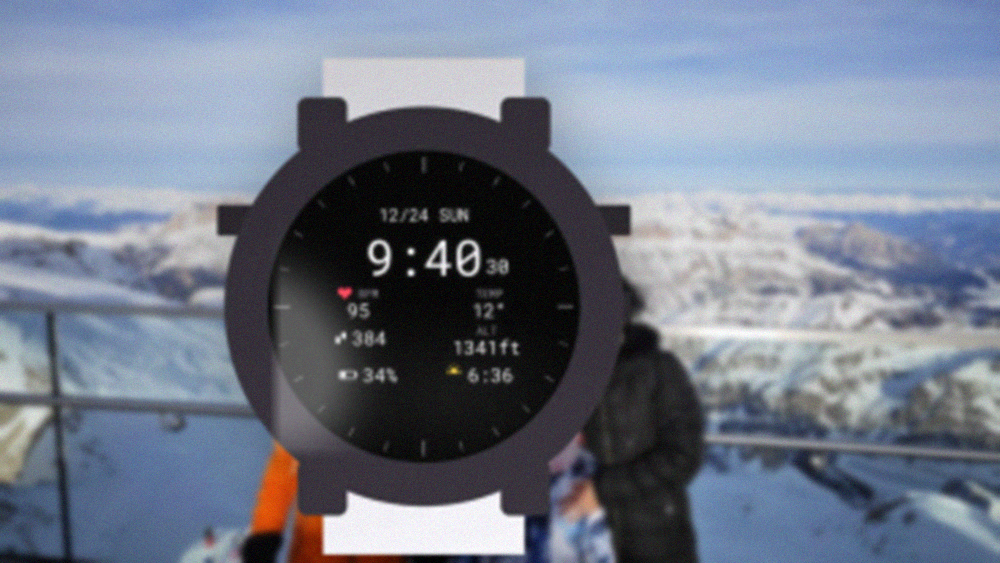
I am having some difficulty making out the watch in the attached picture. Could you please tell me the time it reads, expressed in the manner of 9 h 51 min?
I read 9 h 40 min
